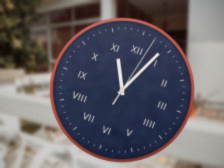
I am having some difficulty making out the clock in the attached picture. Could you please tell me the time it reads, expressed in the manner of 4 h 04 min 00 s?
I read 11 h 04 min 02 s
